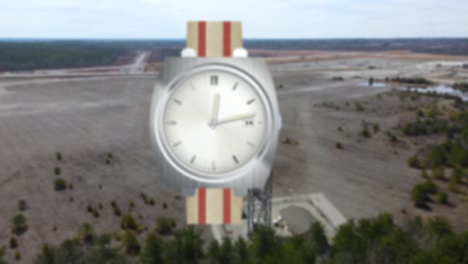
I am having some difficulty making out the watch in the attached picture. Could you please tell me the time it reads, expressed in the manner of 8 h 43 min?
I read 12 h 13 min
